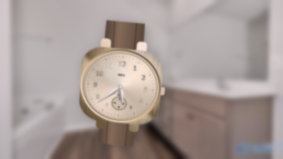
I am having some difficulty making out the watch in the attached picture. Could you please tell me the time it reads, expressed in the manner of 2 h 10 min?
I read 5 h 38 min
